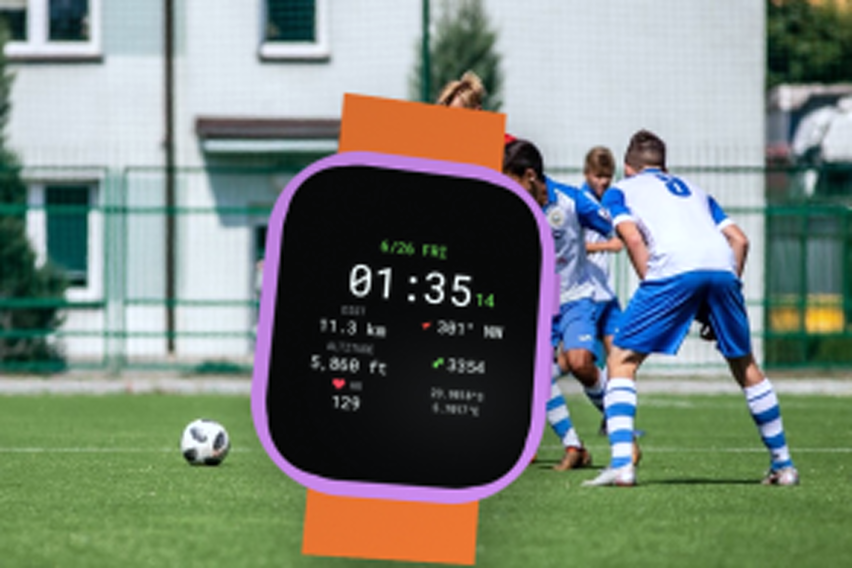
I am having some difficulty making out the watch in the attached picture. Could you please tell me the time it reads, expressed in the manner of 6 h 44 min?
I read 1 h 35 min
